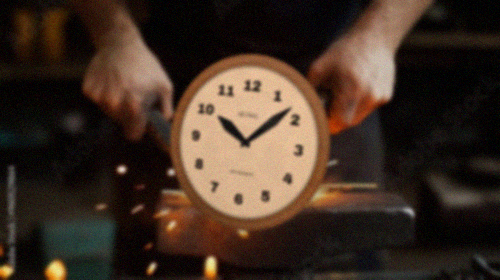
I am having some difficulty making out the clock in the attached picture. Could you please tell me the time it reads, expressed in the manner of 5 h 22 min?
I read 10 h 08 min
